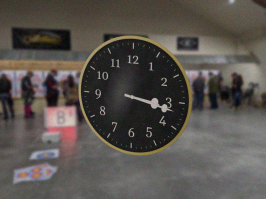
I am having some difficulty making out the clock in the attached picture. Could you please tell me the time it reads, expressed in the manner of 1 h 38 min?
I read 3 h 17 min
